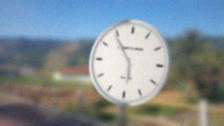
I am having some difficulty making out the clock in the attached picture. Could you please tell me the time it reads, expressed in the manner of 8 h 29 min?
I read 5 h 54 min
